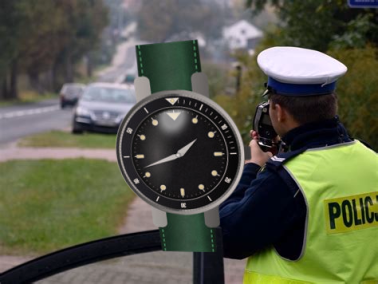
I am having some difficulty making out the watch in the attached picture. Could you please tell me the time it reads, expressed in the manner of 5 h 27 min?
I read 1 h 42 min
